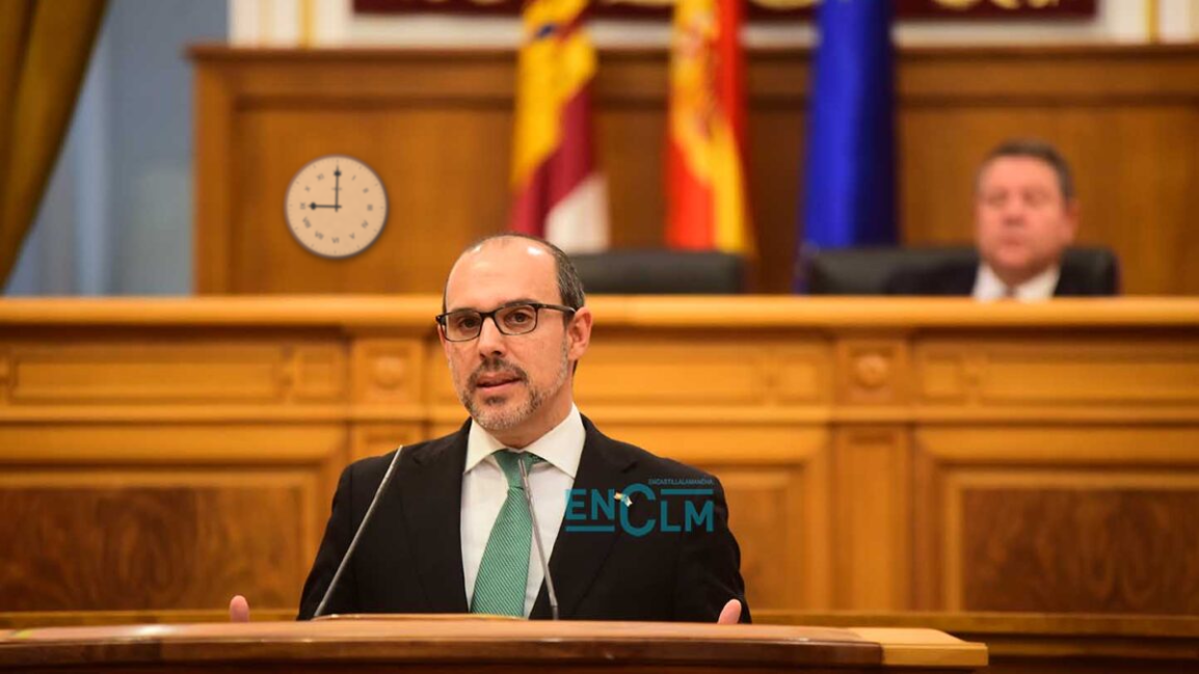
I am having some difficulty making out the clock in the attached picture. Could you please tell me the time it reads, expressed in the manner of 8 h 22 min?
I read 9 h 00 min
